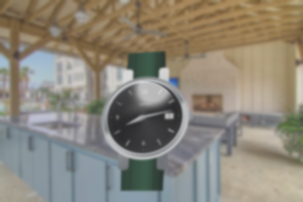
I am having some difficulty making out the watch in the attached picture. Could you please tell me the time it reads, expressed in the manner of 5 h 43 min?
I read 8 h 13 min
